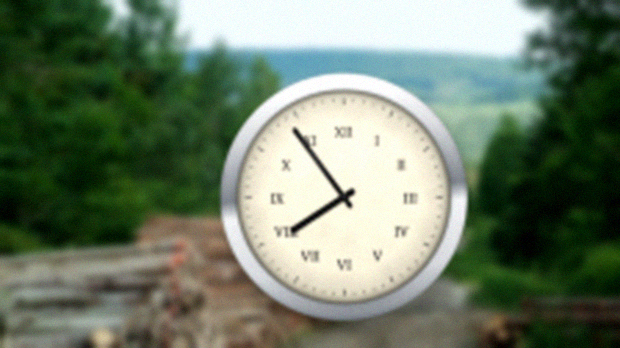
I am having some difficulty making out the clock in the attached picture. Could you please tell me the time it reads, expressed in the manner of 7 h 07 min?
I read 7 h 54 min
